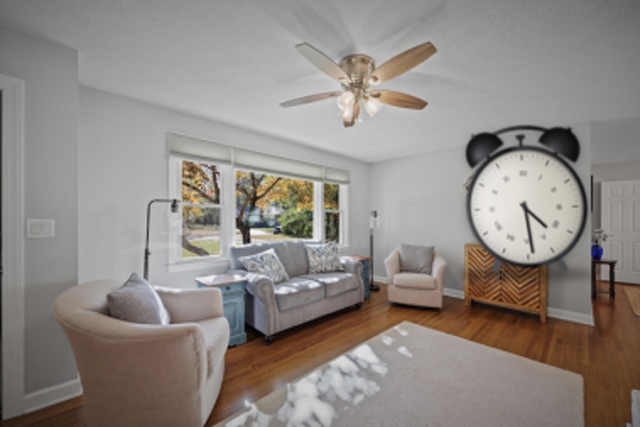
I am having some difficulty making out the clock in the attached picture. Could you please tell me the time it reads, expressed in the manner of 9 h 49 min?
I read 4 h 29 min
